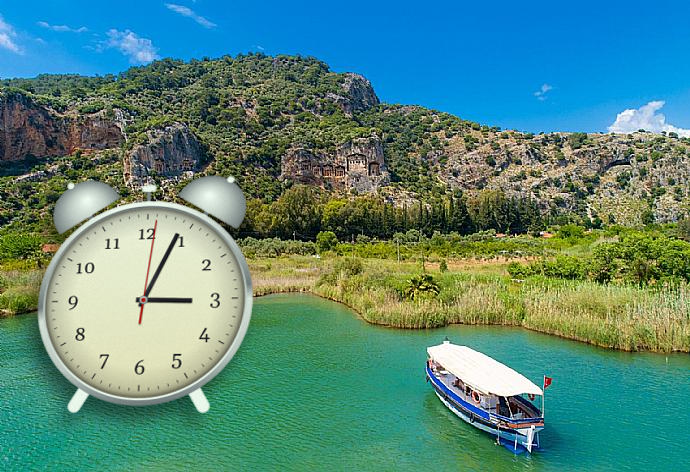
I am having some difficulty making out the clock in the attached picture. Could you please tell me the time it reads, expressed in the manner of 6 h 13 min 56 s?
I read 3 h 04 min 01 s
